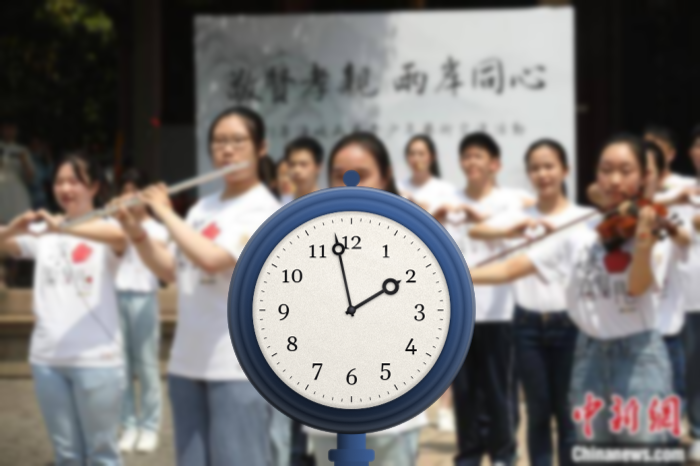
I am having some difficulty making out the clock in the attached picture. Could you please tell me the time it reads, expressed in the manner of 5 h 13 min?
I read 1 h 58 min
